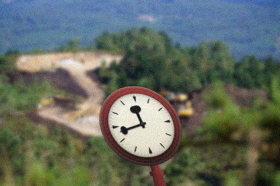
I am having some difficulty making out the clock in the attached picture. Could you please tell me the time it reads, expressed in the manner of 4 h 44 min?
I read 11 h 43 min
